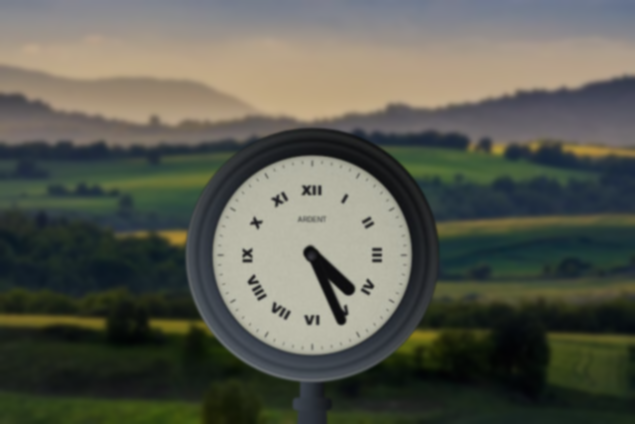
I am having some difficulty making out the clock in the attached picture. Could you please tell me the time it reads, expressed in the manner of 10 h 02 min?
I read 4 h 26 min
